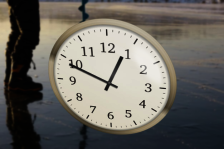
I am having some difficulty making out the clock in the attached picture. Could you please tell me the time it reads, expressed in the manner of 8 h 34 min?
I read 12 h 49 min
